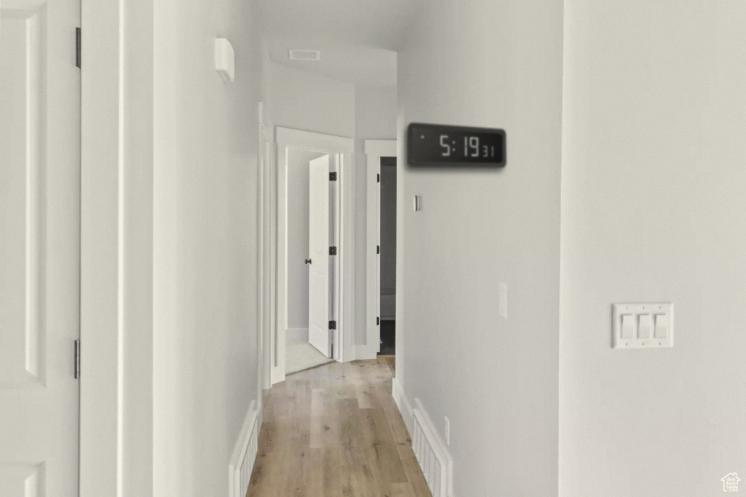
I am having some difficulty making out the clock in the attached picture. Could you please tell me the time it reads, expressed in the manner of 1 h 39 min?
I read 5 h 19 min
